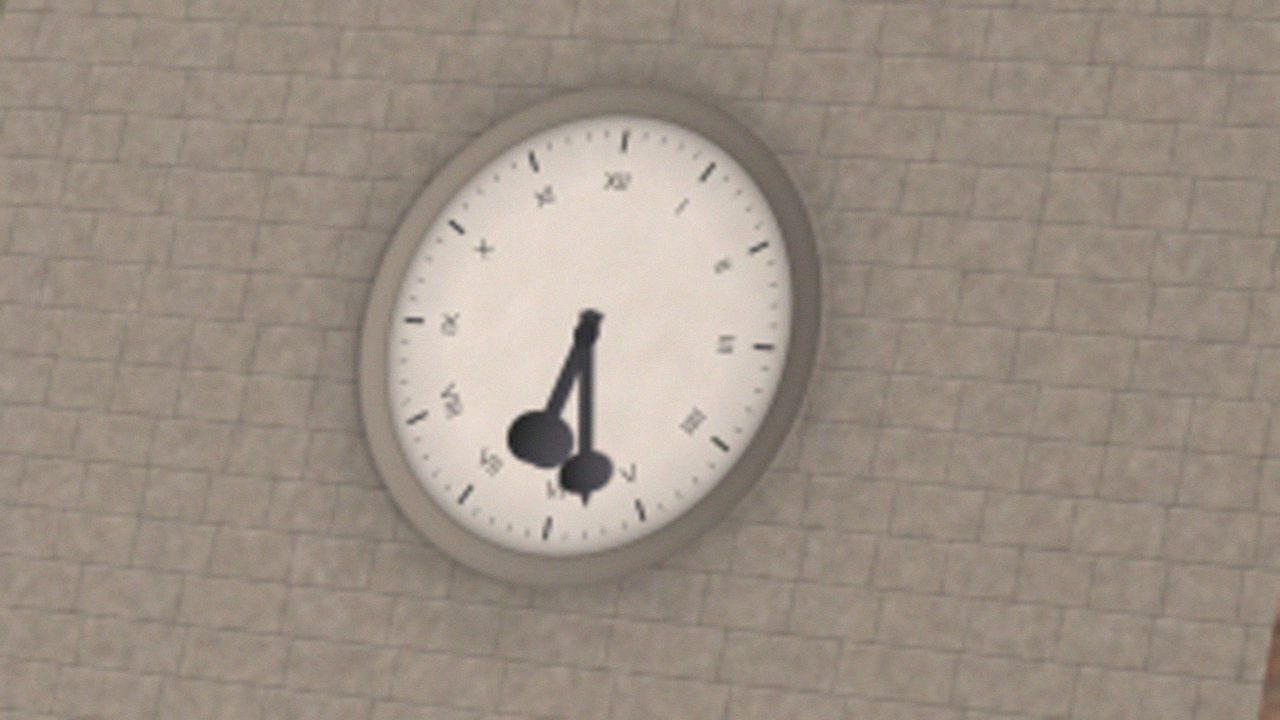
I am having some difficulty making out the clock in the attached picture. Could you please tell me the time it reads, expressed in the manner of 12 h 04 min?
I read 6 h 28 min
